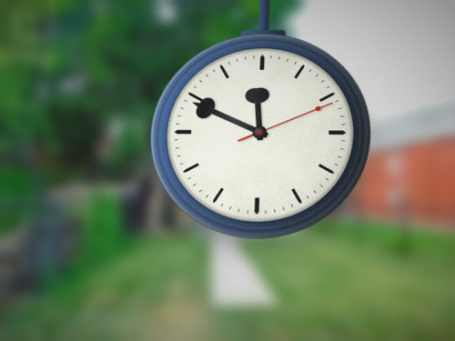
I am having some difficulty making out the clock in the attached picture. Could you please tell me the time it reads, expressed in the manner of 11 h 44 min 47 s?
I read 11 h 49 min 11 s
